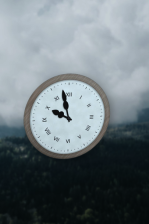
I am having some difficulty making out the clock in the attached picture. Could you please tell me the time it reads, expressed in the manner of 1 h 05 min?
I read 9 h 58 min
